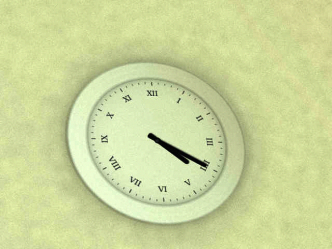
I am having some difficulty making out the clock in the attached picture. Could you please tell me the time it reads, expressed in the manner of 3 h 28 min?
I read 4 h 20 min
